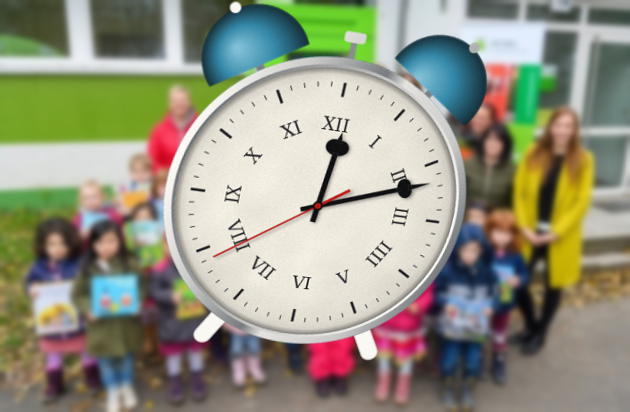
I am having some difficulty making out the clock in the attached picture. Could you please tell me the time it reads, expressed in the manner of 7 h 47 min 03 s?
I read 12 h 11 min 39 s
